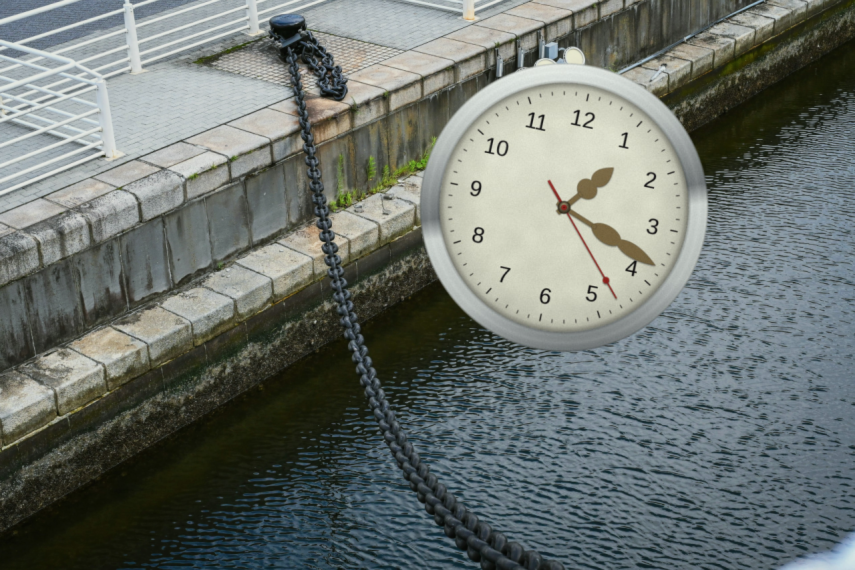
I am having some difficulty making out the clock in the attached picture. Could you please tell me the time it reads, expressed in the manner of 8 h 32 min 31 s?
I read 1 h 18 min 23 s
